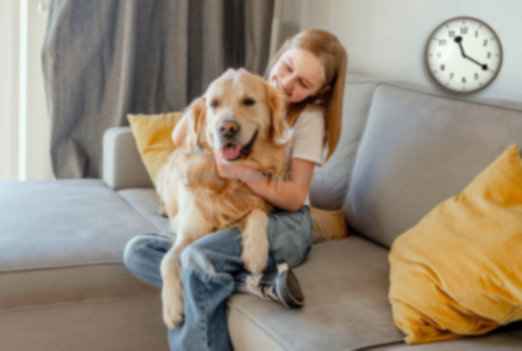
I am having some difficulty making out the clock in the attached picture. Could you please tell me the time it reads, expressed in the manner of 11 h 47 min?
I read 11 h 20 min
